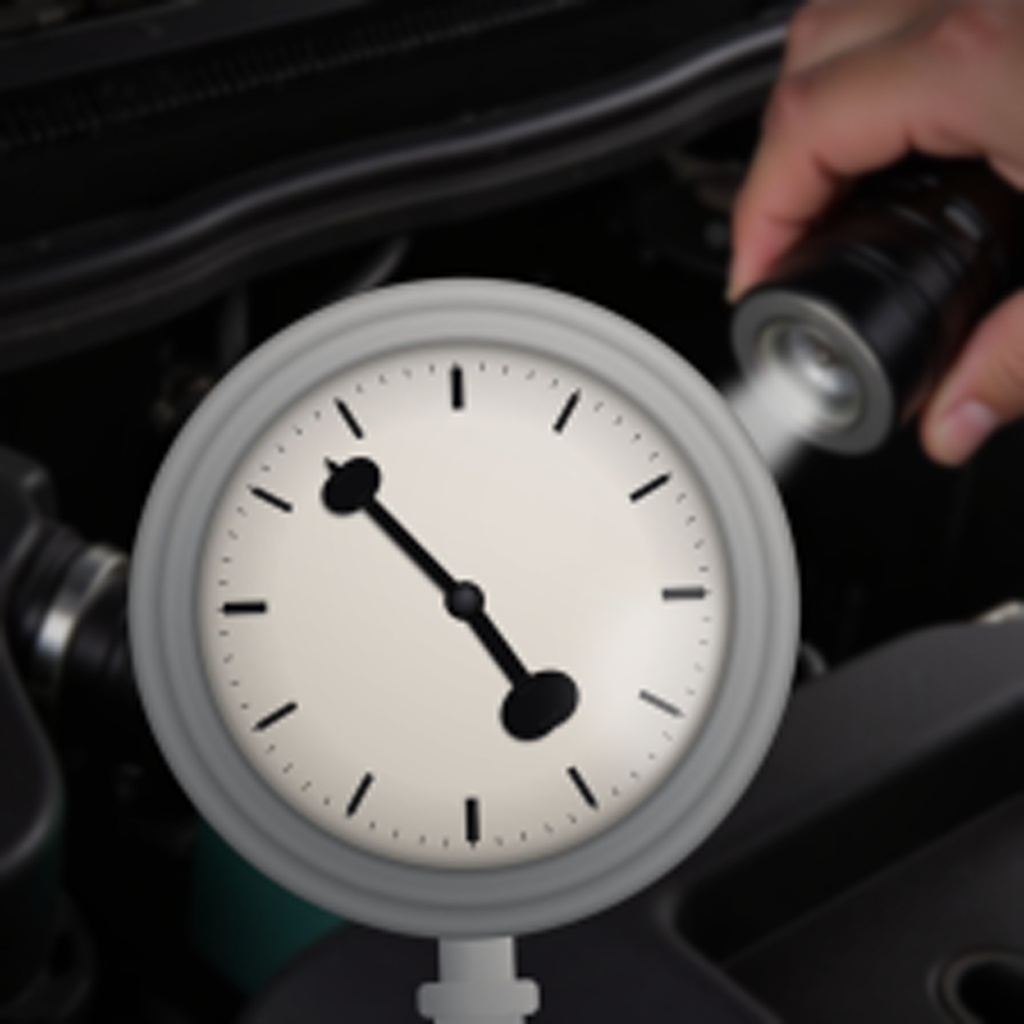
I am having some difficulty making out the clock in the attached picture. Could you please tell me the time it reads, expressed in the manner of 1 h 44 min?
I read 4 h 53 min
